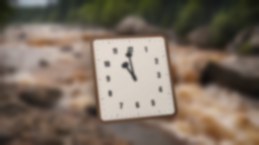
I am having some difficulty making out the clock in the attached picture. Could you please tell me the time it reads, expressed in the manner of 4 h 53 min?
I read 10 h 59 min
